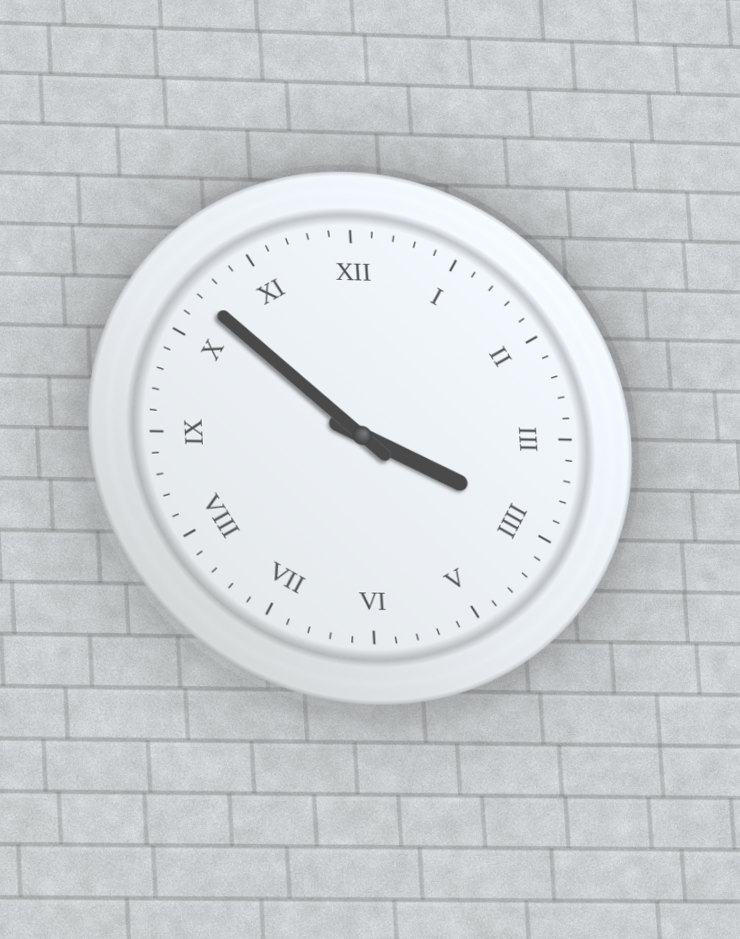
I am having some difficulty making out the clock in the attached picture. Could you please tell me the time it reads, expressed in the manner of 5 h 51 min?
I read 3 h 52 min
